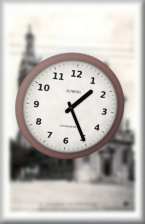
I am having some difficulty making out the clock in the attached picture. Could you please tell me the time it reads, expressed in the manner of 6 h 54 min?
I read 1 h 25 min
